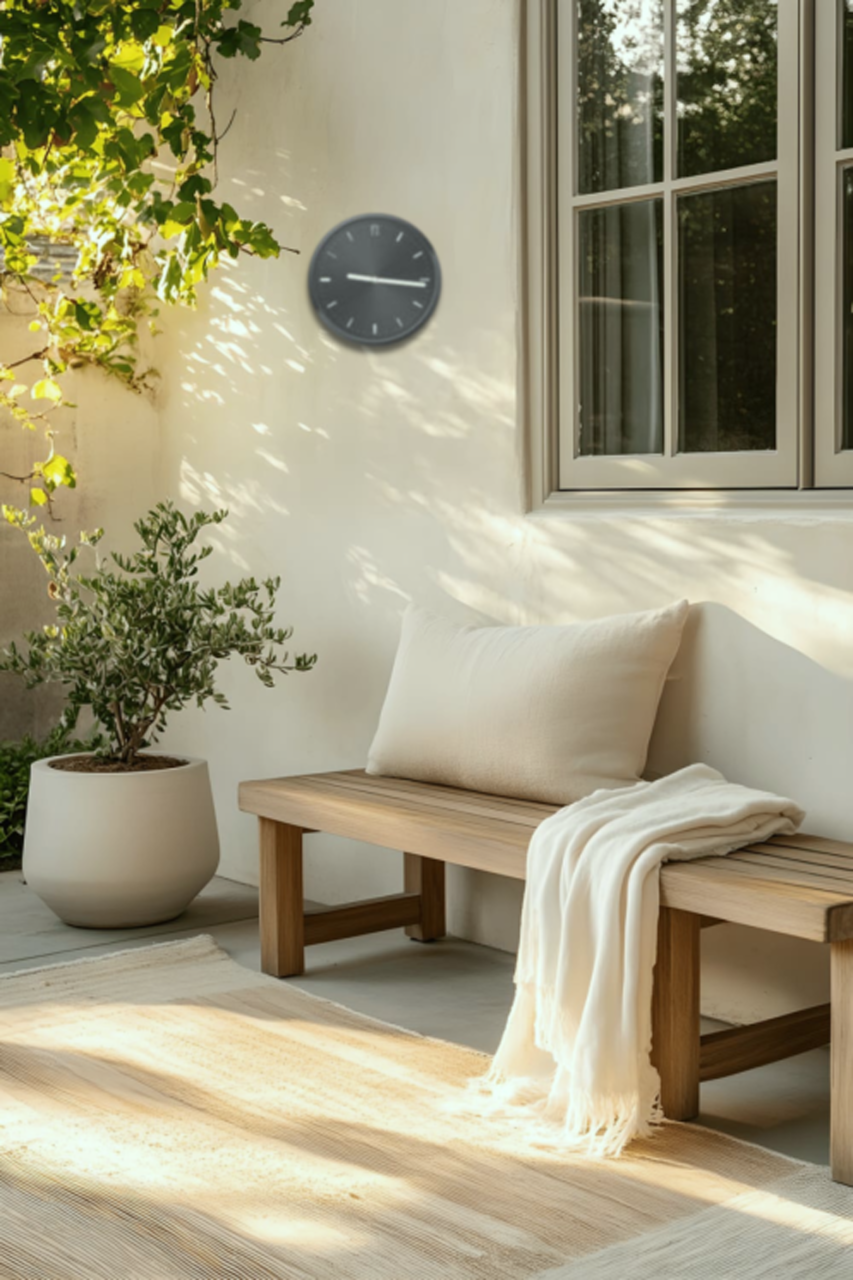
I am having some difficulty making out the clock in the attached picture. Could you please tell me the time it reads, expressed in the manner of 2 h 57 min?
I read 9 h 16 min
